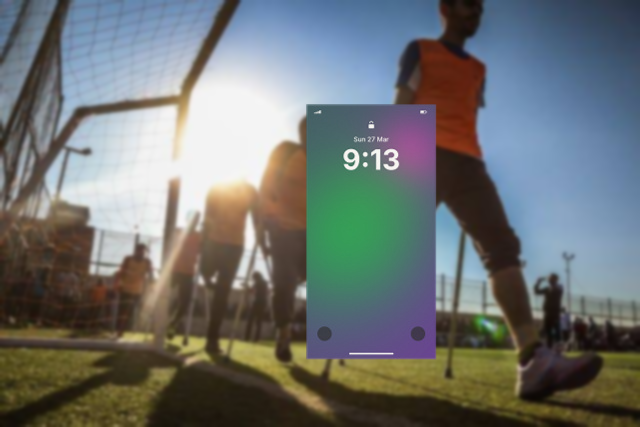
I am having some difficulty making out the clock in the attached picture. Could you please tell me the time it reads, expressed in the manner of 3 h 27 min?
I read 9 h 13 min
